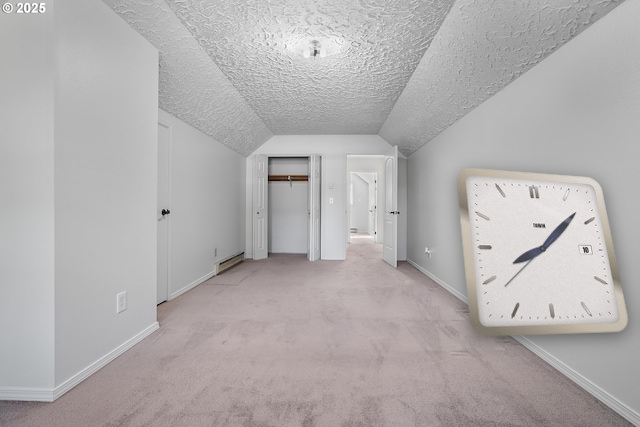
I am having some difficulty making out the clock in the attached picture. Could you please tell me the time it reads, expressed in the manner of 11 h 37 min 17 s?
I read 8 h 07 min 38 s
